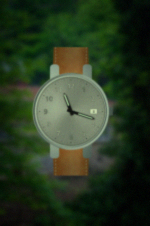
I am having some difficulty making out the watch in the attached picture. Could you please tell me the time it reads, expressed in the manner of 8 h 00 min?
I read 11 h 18 min
